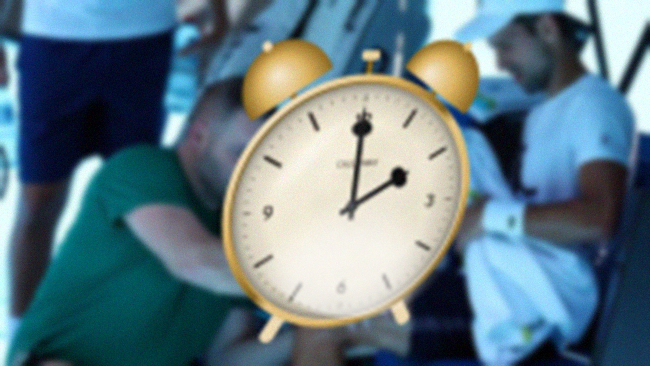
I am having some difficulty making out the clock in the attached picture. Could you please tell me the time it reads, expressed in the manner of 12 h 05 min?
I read 2 h 00 min
